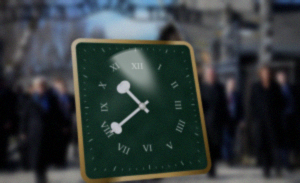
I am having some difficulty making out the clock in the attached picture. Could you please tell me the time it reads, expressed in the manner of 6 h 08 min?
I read 10 h 39 min
